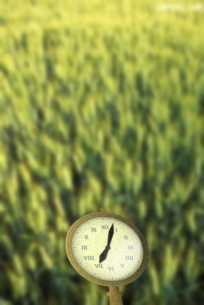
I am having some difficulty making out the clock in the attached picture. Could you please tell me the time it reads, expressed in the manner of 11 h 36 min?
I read 7 h 03 min
